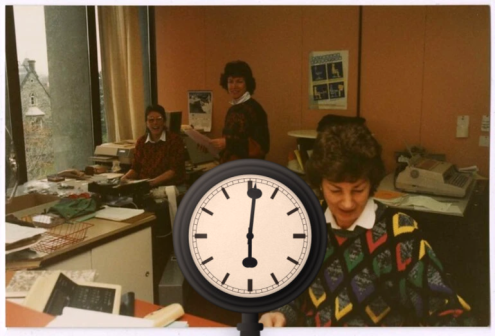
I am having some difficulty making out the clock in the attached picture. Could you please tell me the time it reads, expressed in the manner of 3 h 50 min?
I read 6 h 01 min
